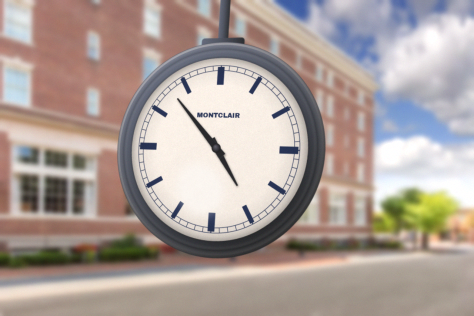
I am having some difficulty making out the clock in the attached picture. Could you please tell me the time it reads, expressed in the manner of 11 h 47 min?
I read 4 h 53 min
